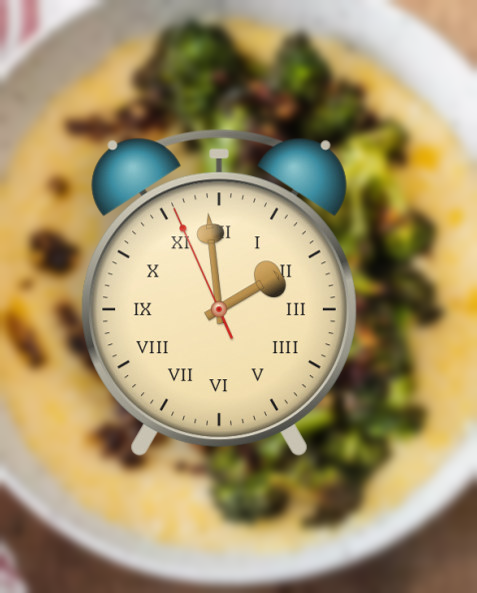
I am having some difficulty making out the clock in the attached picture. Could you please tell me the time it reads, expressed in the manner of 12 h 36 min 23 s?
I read 1 h 58 min 56 s
